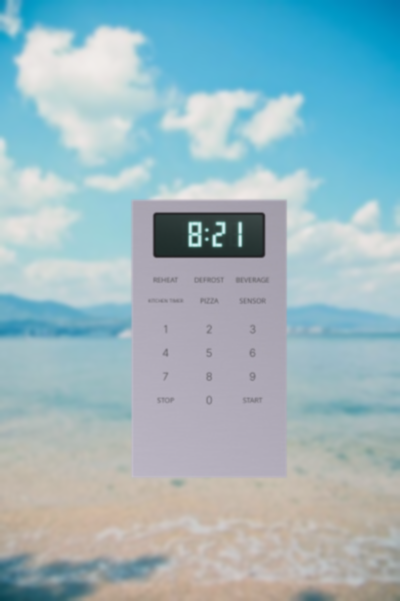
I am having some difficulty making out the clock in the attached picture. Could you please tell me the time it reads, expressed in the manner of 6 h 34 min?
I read 8 h 21 min
